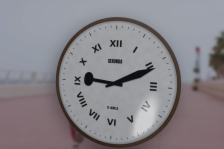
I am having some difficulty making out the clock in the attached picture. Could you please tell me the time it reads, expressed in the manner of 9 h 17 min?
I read 9 h 11 min
